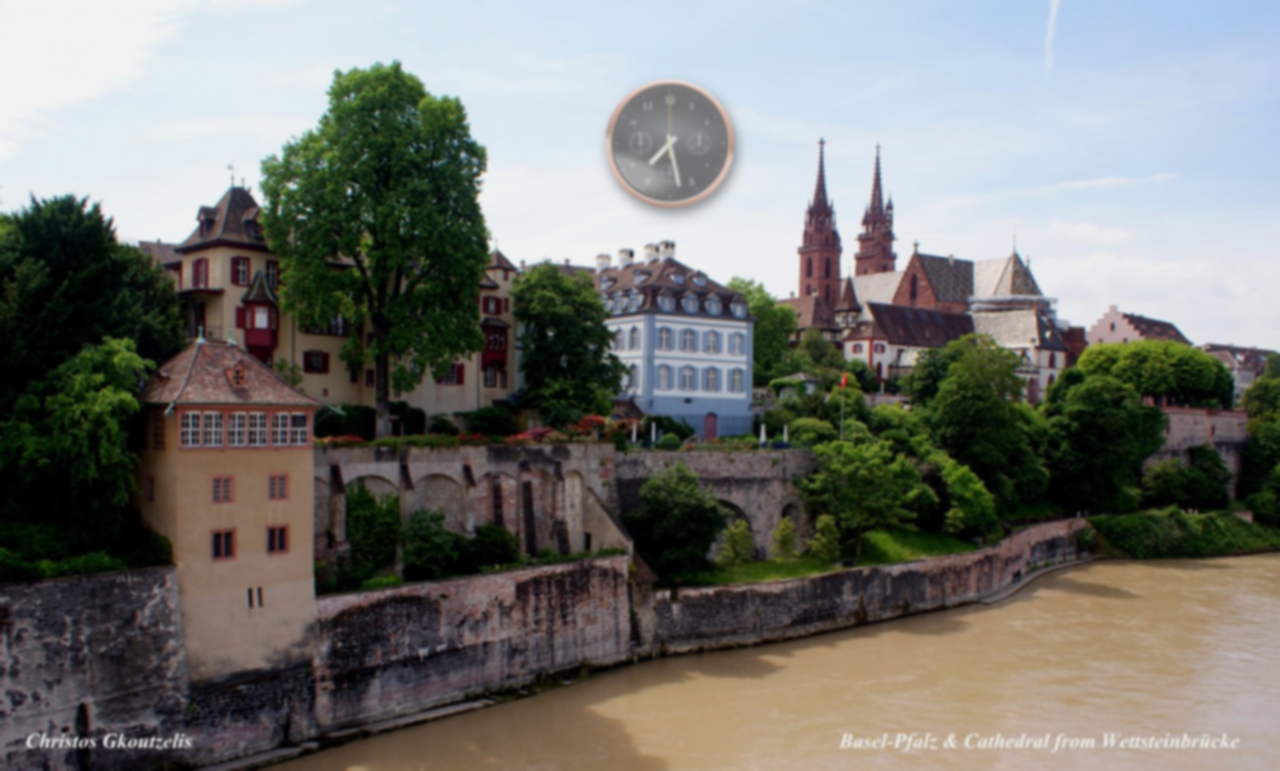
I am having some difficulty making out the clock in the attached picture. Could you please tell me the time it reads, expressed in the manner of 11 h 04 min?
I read 7 h 28 min
